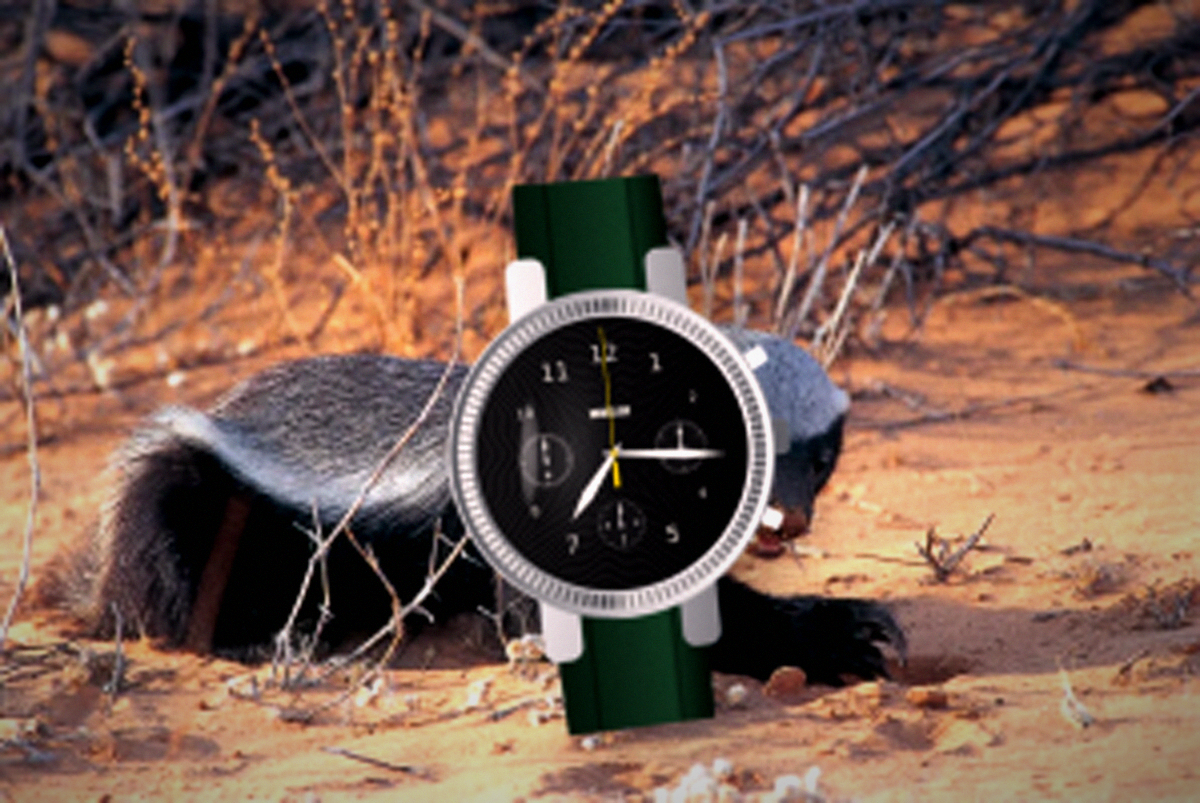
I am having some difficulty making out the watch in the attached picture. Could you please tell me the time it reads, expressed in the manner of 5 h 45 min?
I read 7 h 16 min
